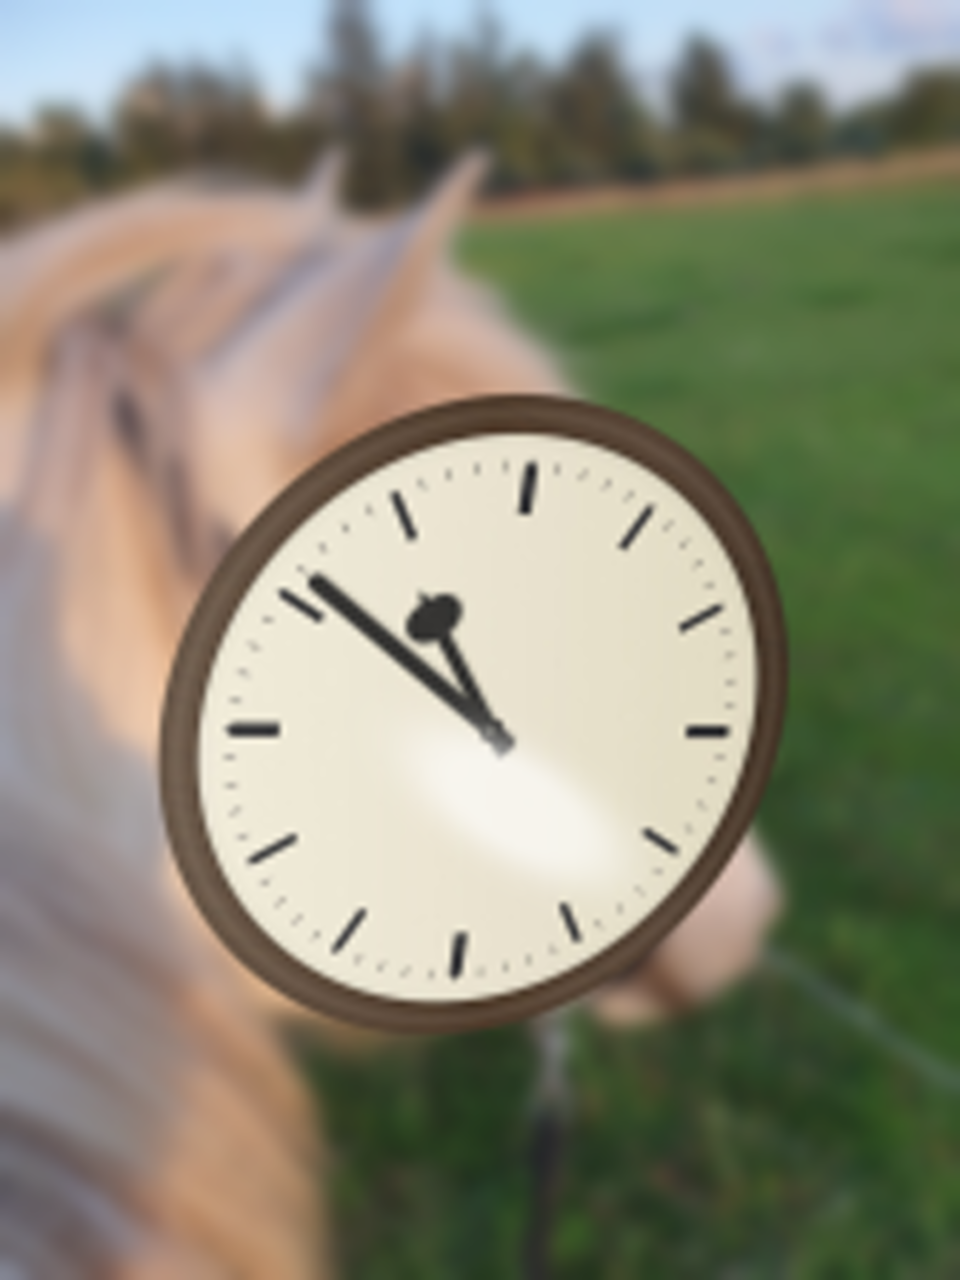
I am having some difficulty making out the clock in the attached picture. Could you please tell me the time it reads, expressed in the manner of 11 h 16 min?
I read 10 h 51 min
